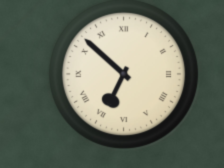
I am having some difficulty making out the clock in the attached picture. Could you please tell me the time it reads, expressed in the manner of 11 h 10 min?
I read 6 h 52 min
